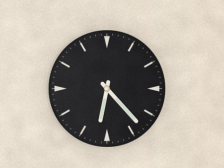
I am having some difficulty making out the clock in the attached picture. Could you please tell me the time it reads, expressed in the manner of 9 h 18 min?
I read 6 h 23 min
